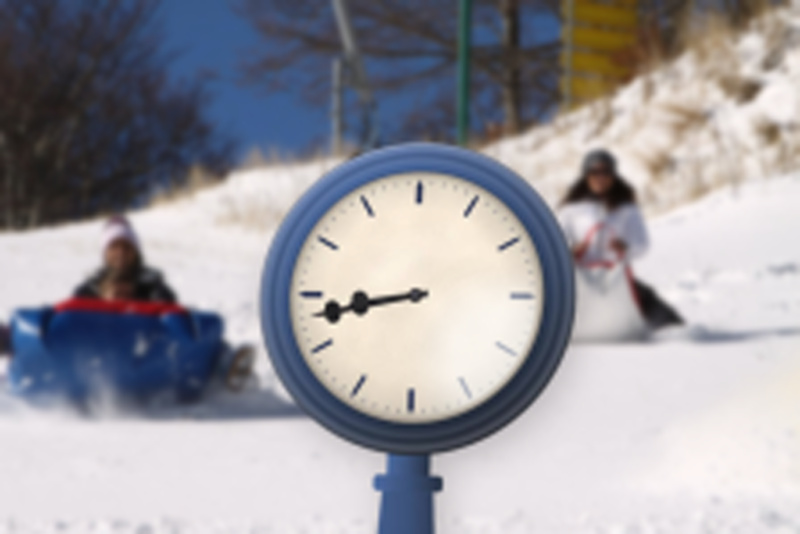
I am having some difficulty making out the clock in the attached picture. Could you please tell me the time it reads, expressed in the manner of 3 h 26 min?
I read 8 h 43 min
